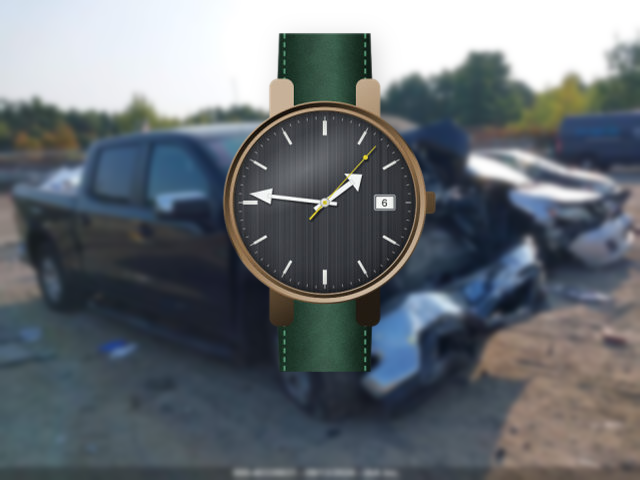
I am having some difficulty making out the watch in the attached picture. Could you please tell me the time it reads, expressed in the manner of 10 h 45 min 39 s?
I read 1 h 46 min 07 s
